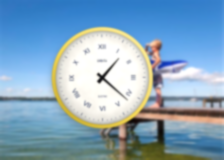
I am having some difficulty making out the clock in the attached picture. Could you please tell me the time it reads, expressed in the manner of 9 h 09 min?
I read 1 h 22 min
